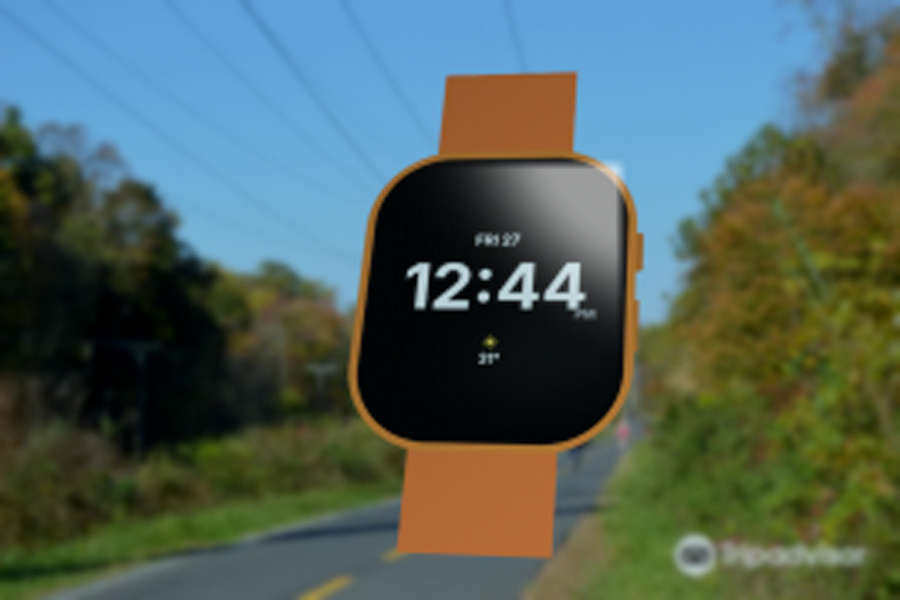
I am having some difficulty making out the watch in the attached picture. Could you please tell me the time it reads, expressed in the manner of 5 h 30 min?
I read 12 h 44 min
